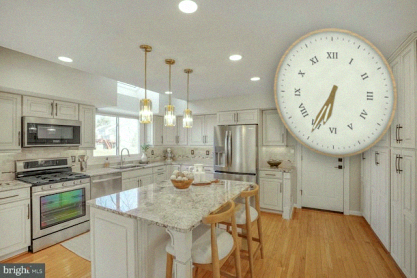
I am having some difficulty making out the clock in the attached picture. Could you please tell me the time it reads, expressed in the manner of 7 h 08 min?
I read 6 h 35 min
